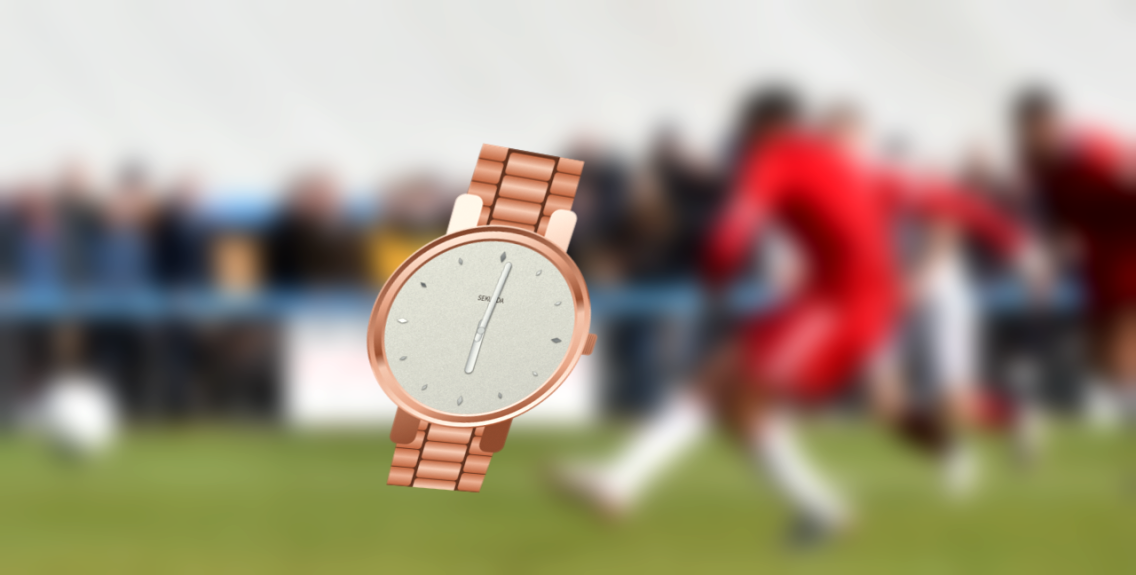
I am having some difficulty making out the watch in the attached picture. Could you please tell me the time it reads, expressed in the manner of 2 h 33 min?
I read 6 h 01 min
